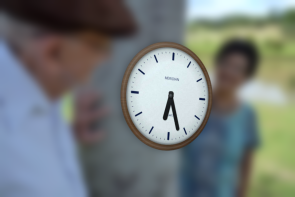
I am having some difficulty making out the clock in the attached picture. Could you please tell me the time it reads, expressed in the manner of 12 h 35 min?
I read 6 h 27 min
